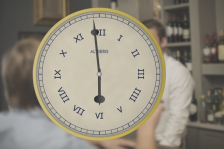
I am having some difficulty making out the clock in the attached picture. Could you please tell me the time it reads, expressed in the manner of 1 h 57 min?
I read 5 h 59 min
